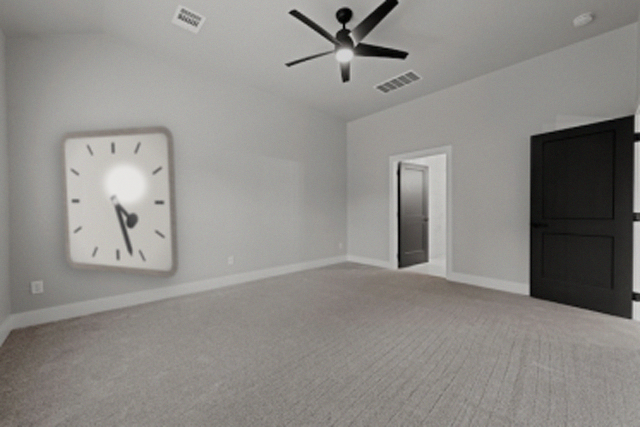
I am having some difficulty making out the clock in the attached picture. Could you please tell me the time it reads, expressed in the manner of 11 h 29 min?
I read 4 h 27 min
